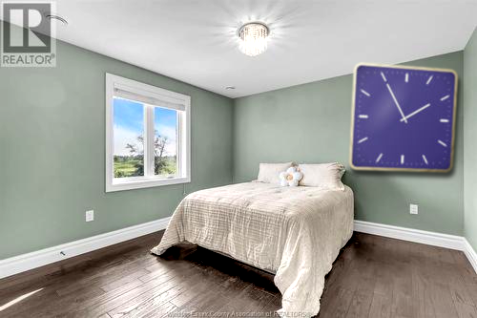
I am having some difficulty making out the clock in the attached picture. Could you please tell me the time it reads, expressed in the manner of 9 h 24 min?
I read 1 h 55 min
